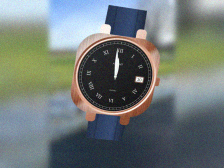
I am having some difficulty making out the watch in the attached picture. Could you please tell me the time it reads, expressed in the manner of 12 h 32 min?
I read 11 h 59 min
